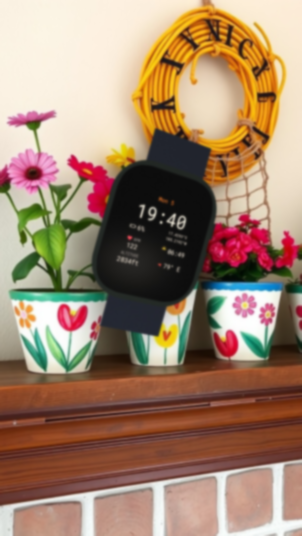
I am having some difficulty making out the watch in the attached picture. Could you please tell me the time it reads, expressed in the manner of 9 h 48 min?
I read 19 h 40 min
